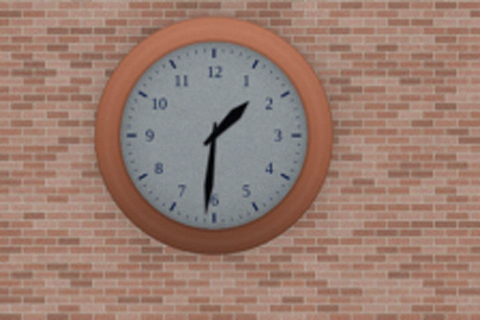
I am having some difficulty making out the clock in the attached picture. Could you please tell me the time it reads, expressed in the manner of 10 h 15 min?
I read 1 h 31 min
